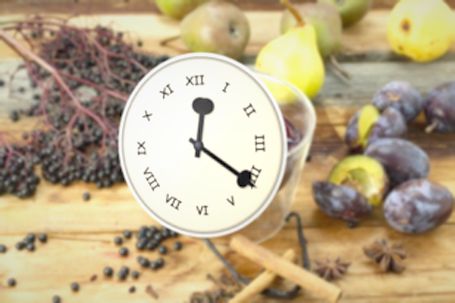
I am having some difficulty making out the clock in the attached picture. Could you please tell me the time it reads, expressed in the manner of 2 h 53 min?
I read 12 h 21 min
